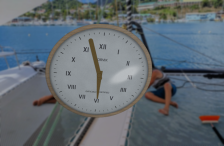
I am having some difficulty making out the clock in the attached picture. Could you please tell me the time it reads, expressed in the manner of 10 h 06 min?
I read 5 h 57 min
